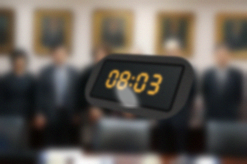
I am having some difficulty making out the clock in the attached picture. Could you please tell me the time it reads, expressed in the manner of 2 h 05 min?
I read 8 h 03 min
